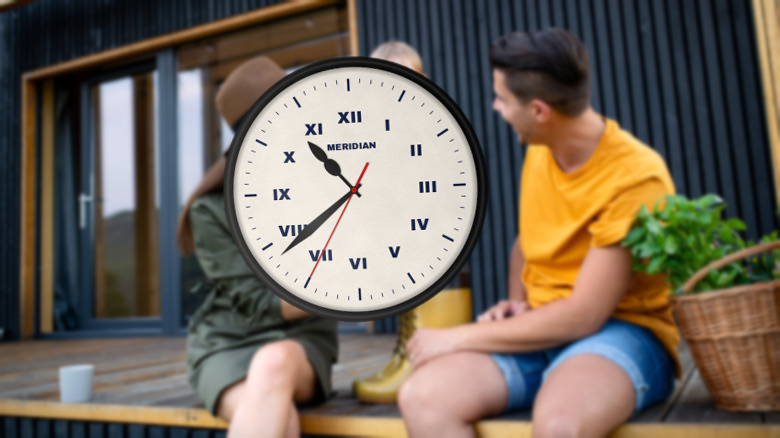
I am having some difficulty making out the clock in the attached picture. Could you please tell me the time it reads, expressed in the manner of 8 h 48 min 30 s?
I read 10 h 38 min 35 s
